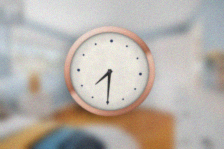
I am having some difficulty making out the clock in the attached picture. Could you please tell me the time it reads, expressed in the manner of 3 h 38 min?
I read 7 h 30 min
